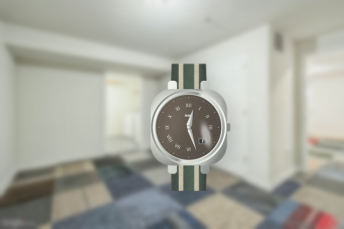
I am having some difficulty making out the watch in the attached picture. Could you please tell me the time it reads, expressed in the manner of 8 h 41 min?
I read 12 h 27 min
